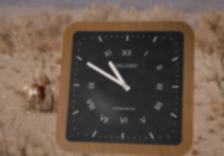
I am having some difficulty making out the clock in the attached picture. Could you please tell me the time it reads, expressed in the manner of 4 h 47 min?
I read 10 h 50 min
